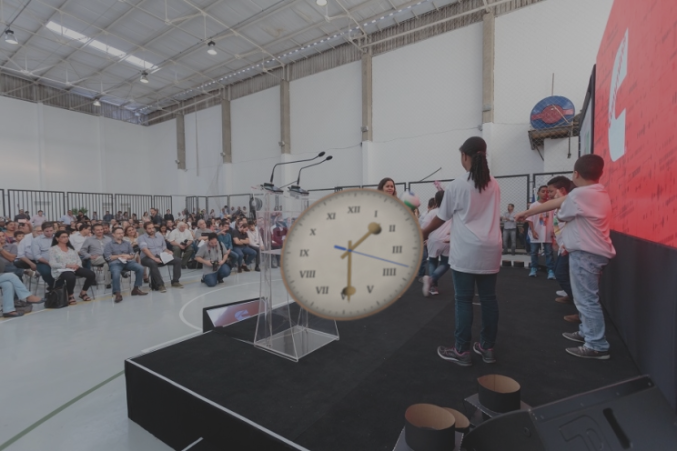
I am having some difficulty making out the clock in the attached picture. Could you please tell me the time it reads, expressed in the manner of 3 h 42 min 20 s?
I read 1 h 29 min 18 s
